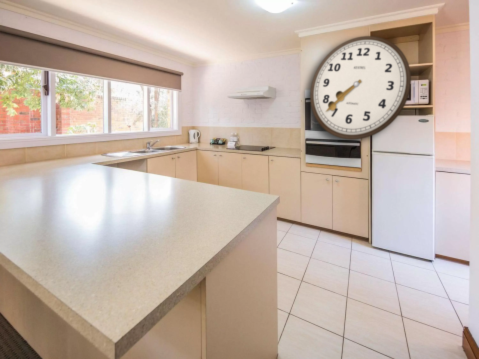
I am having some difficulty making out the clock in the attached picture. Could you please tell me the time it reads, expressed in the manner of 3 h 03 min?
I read 7 h 37 min
